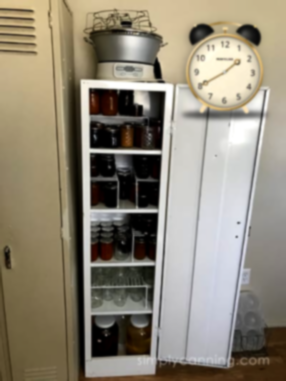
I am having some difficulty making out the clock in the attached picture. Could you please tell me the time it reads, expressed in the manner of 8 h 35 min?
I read 1 h 40 min
